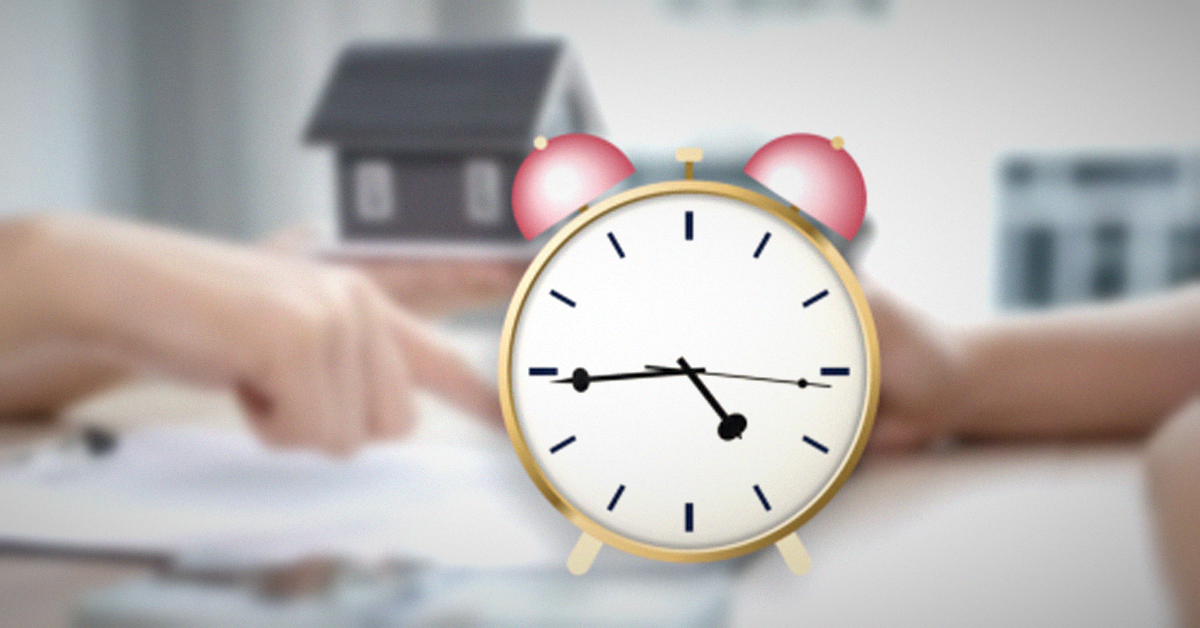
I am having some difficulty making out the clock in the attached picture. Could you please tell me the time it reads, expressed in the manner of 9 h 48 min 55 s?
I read 4 h 44 min 16 s
